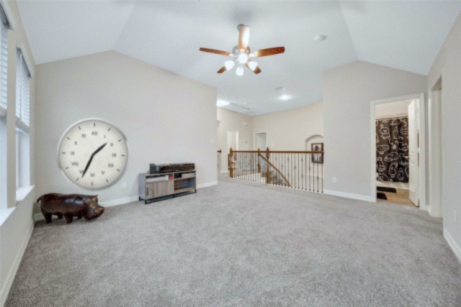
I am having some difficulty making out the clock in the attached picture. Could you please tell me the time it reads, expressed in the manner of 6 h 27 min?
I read 1 h 34 min
